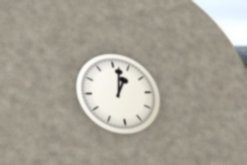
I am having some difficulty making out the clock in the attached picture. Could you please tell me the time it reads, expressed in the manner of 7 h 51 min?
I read 1 h 02 min
